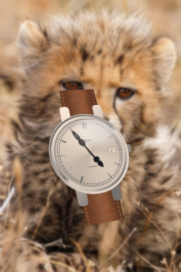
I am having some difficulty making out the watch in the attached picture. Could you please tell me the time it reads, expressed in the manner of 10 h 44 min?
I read 4 h 55 min
